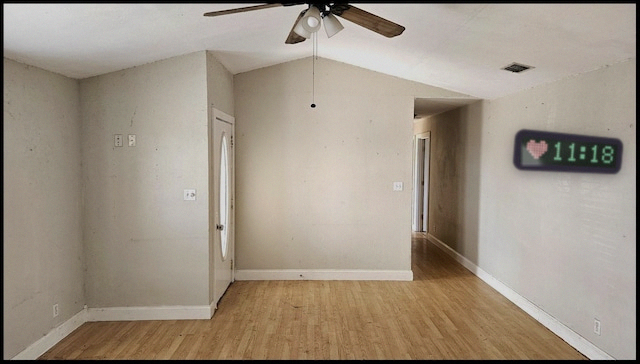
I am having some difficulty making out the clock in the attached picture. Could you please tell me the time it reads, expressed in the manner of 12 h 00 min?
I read 11 h 18 min
